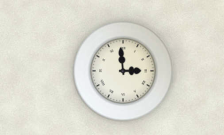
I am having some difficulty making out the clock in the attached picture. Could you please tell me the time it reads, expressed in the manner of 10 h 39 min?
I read 2 h 59 min
